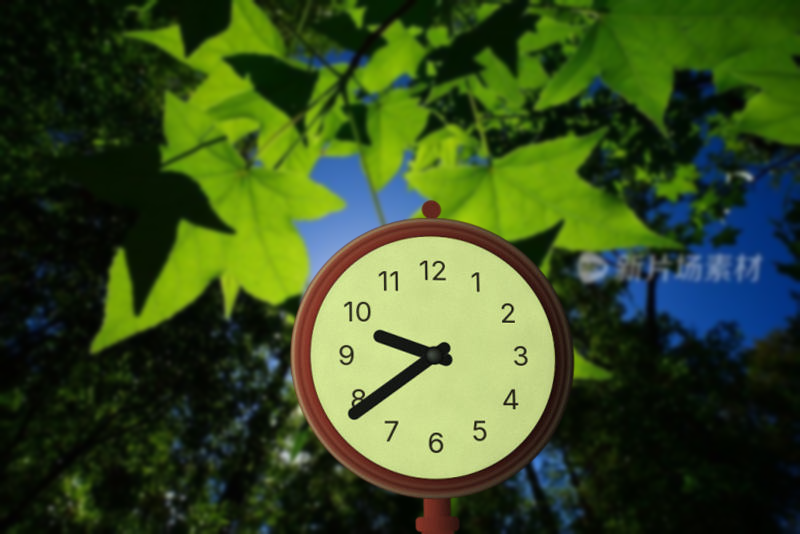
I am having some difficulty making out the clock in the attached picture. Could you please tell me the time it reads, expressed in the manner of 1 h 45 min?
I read 9 h 39 min
